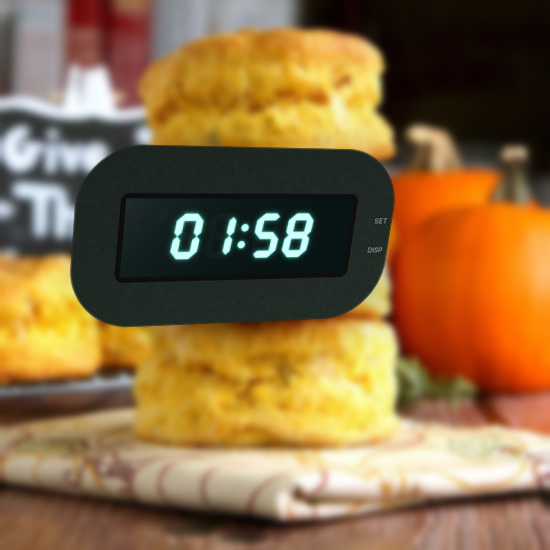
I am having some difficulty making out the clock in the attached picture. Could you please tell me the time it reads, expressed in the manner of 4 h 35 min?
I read 1 h 58 min
